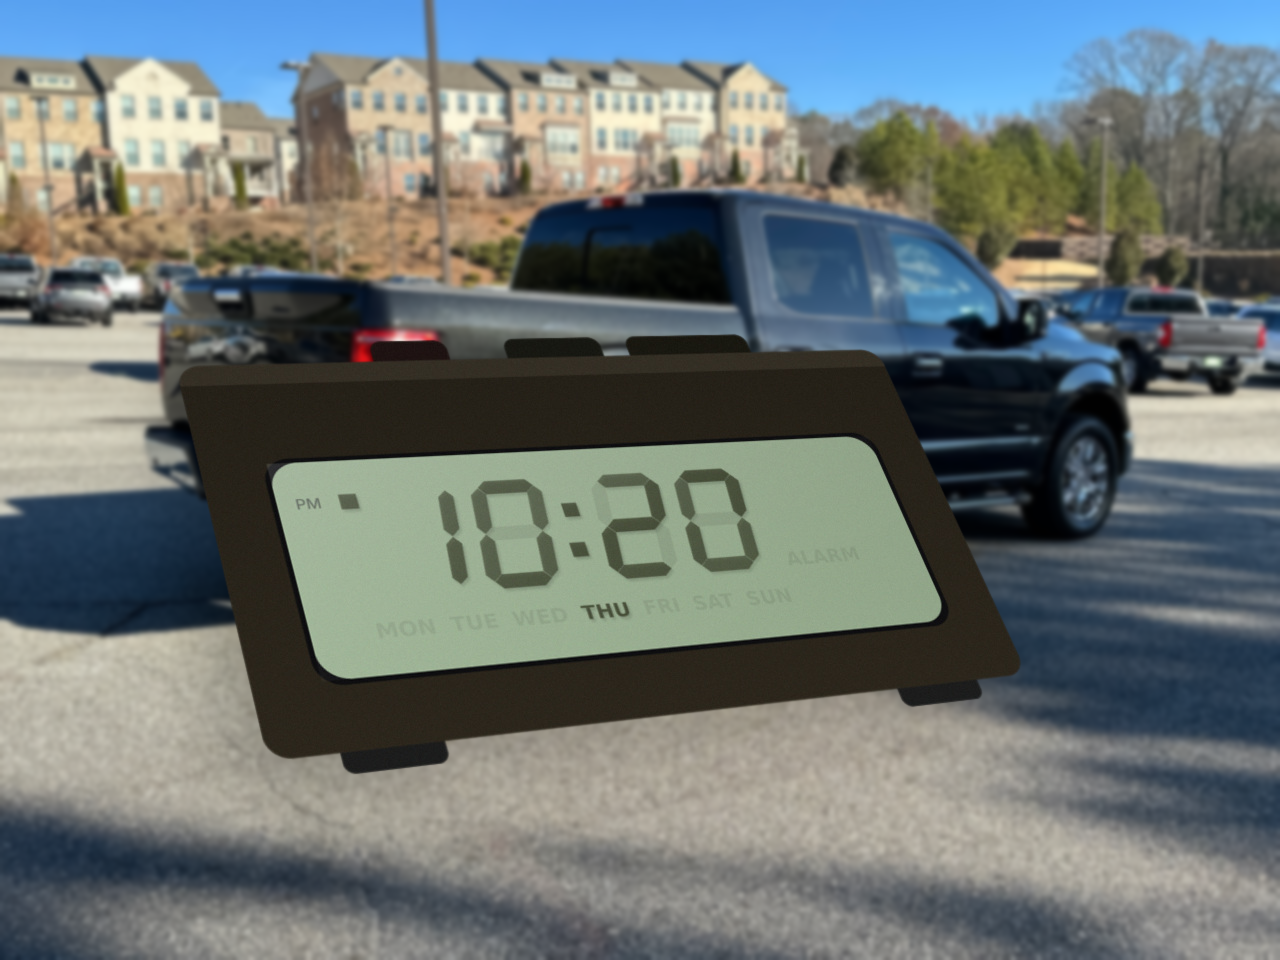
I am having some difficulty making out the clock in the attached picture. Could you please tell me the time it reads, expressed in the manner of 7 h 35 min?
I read 10 h 20 min
